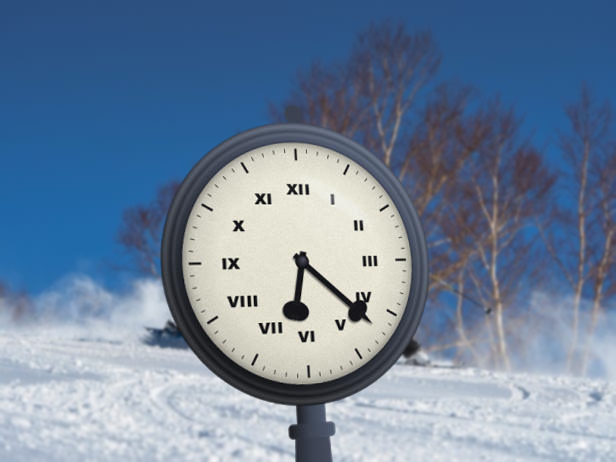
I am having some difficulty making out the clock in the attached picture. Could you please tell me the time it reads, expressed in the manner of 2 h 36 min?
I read 6 h 22 min
